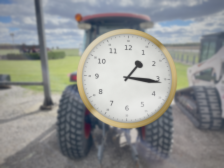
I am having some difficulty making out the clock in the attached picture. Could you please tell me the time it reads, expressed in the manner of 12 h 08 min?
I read 1 h 16 min
